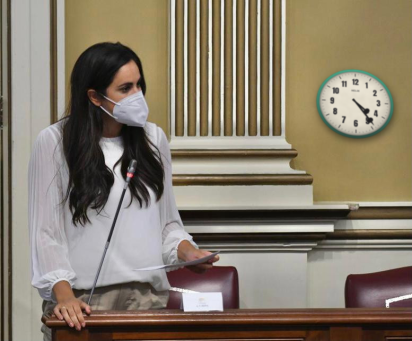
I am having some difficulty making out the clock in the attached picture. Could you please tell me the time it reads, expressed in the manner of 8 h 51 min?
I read 4 h 24 min
